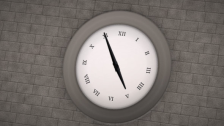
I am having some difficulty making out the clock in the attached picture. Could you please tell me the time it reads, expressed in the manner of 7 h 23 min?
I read 4 h 55 min
